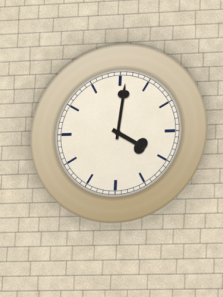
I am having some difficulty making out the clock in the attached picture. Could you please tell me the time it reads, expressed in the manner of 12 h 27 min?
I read 4 h 01 min
